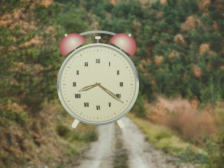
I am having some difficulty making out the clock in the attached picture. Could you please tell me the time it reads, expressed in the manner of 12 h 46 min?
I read 8 h 21 min
